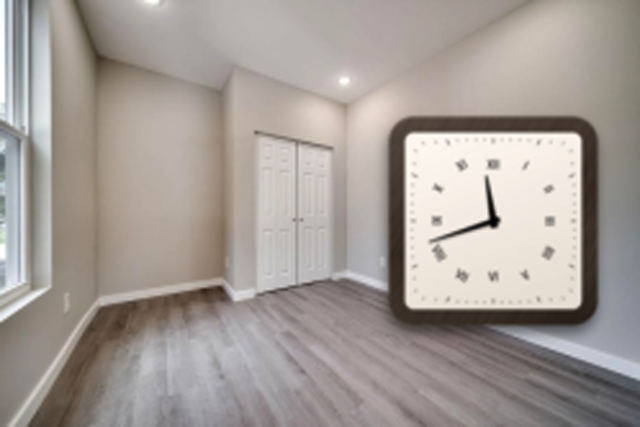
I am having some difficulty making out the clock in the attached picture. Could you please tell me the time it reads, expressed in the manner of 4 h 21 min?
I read 11 h 42 min
